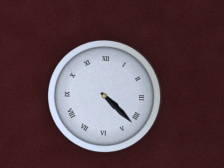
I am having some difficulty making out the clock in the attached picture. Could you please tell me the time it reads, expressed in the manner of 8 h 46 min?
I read 4 h 22 min
